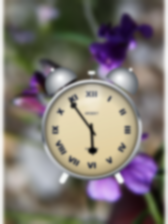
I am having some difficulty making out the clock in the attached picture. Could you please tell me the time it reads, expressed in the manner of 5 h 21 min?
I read 5 h 54 min
